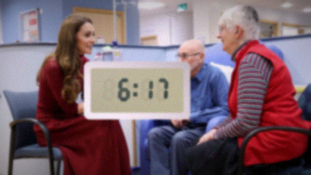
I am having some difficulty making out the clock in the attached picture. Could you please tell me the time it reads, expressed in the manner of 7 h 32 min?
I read 6 h 17 min
